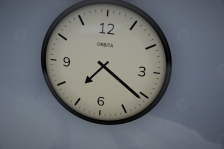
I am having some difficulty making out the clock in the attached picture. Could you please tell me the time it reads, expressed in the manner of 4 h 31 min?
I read 7 h 21 min
